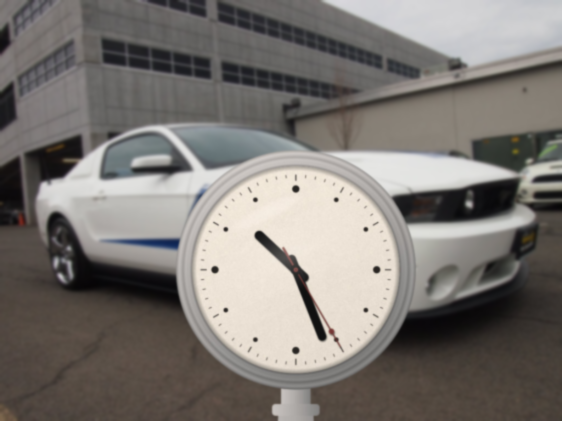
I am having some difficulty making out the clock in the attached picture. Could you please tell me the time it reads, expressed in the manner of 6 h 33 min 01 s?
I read 10 h 26 min 25 s
